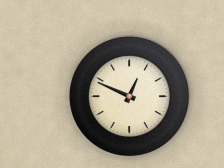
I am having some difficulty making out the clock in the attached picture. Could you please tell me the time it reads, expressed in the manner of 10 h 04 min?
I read 12 h 49 min
